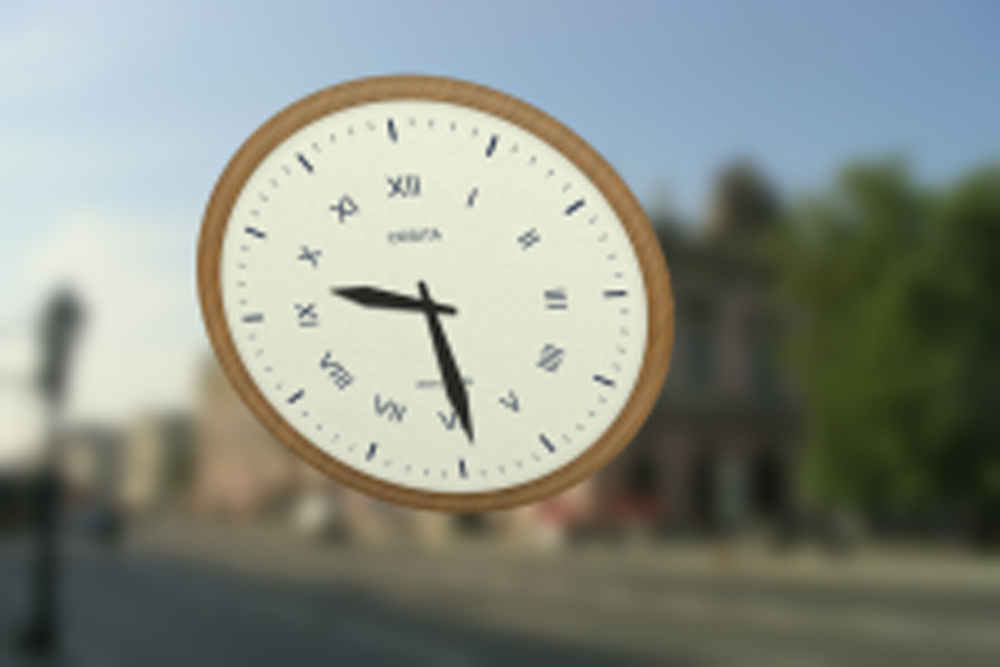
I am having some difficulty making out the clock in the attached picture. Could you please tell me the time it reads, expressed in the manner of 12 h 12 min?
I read 9 h 29 min
